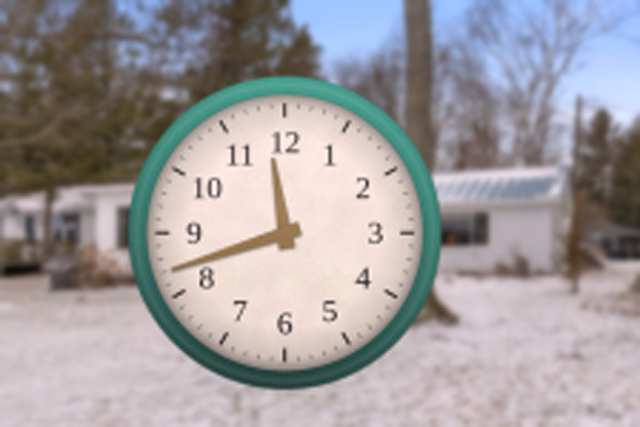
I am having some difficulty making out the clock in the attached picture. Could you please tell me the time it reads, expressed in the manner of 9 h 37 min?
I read 11 h 42 min
